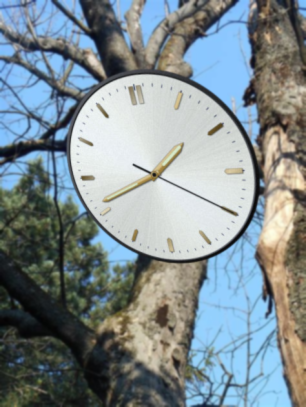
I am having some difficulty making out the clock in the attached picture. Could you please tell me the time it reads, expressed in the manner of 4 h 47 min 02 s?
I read 1 h 41 min 20 s
